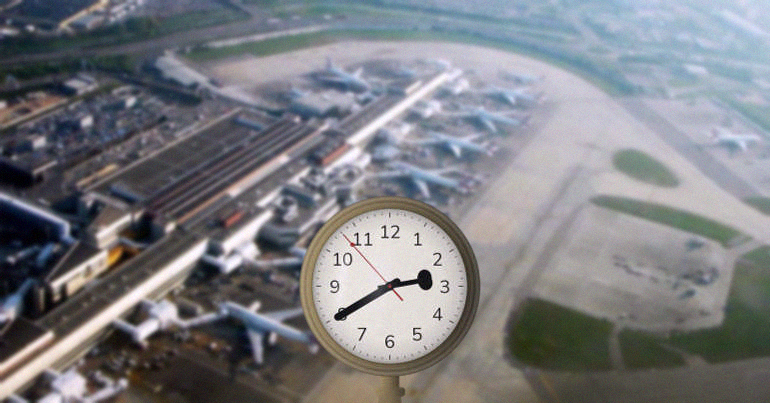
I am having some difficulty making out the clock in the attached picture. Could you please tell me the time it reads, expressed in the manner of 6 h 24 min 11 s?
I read 2 h 39 min 53 s
